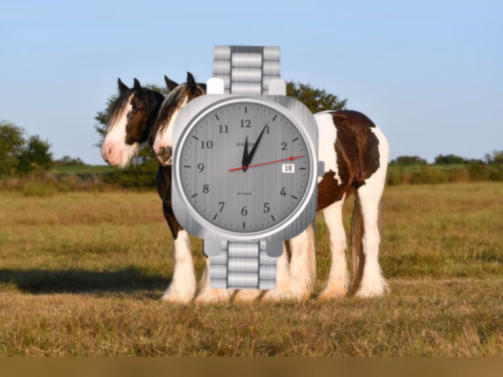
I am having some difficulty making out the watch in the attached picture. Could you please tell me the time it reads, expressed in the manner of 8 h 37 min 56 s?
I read 12 h 04 min 13 s
